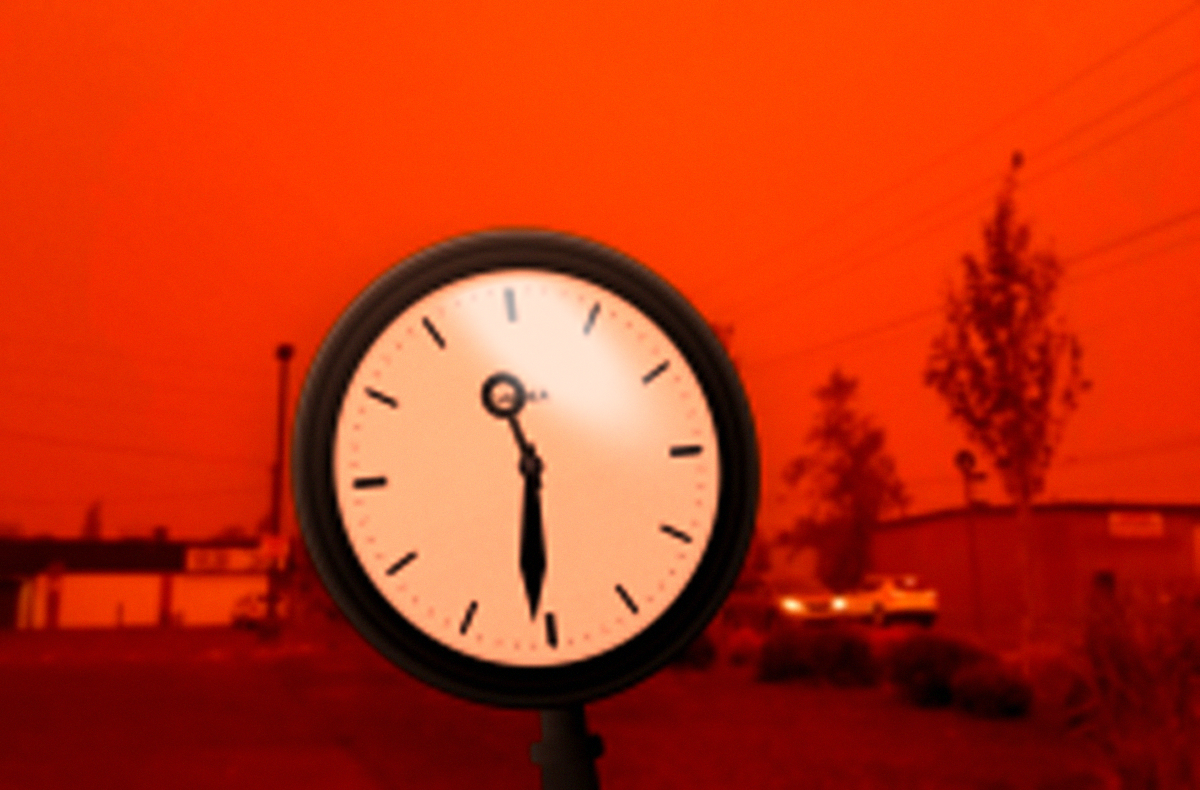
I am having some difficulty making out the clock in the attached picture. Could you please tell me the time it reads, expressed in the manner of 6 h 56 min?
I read 11 h 31 min
